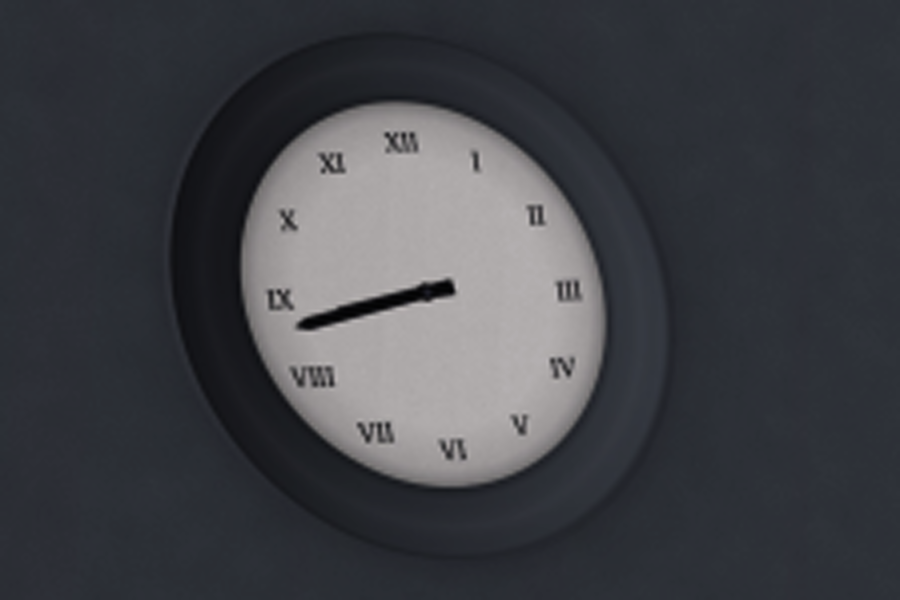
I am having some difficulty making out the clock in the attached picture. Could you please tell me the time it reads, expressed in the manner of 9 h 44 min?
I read 8 h 43 min
